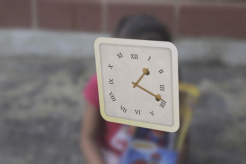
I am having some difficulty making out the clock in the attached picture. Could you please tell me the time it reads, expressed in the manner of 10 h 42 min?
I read 1 h 19 min
